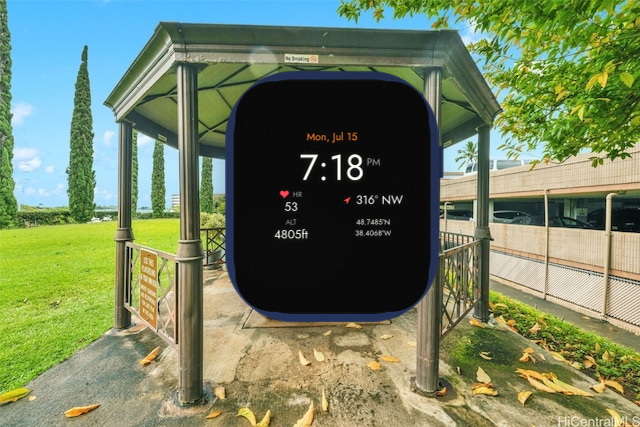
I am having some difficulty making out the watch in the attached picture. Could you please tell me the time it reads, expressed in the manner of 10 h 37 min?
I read 7 h 18 min
